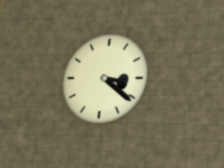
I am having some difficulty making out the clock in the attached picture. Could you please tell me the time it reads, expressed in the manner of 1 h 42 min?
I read 3 h 21 min
